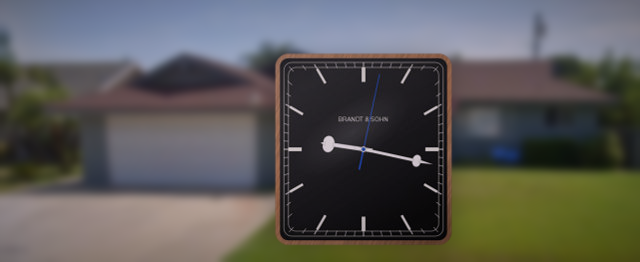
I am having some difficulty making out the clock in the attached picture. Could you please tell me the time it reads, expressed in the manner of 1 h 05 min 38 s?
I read 9 h 17 min 02 s
